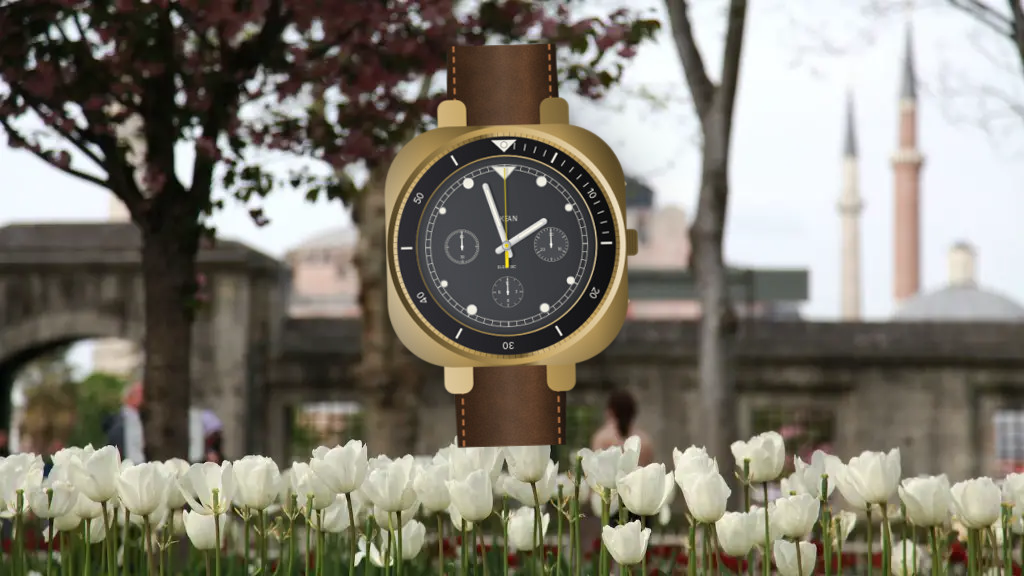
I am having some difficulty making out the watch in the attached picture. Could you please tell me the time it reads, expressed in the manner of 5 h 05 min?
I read 1 h 57 min
